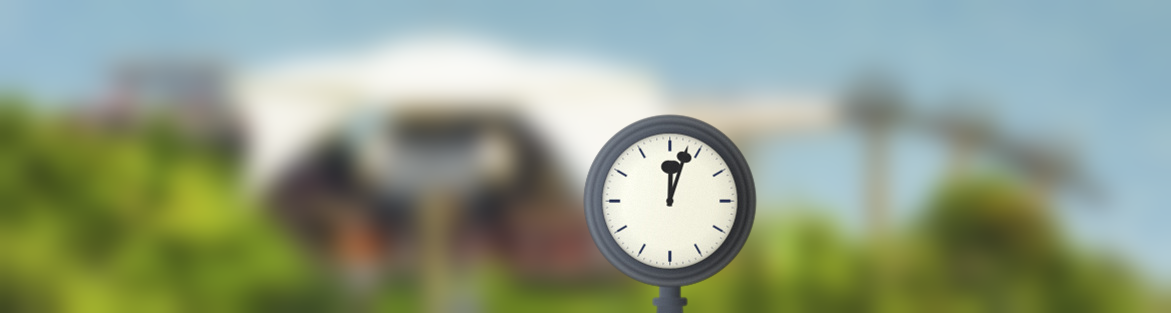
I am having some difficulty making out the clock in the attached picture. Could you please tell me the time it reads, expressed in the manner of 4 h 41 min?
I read 12 h 03 min
